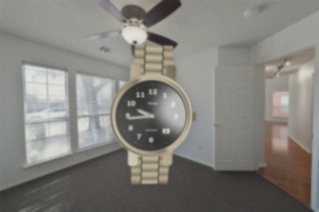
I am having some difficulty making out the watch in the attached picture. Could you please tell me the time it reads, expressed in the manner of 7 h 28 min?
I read 9 h 44 min
